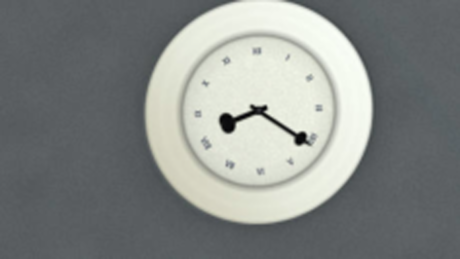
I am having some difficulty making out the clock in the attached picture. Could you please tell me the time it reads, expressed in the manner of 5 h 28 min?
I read 8 h 21 min
